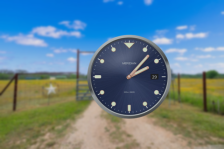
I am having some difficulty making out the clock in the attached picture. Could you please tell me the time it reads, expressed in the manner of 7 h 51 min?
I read 2 h 07 min
